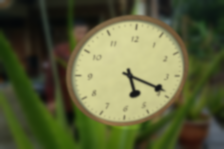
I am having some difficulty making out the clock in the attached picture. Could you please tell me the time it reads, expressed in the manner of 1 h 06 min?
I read 5 h 19 min
